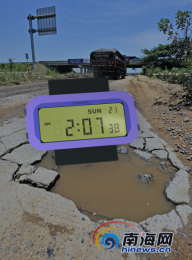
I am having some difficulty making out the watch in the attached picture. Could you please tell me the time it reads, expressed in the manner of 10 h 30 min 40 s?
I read 2 h 07 min 38 s
